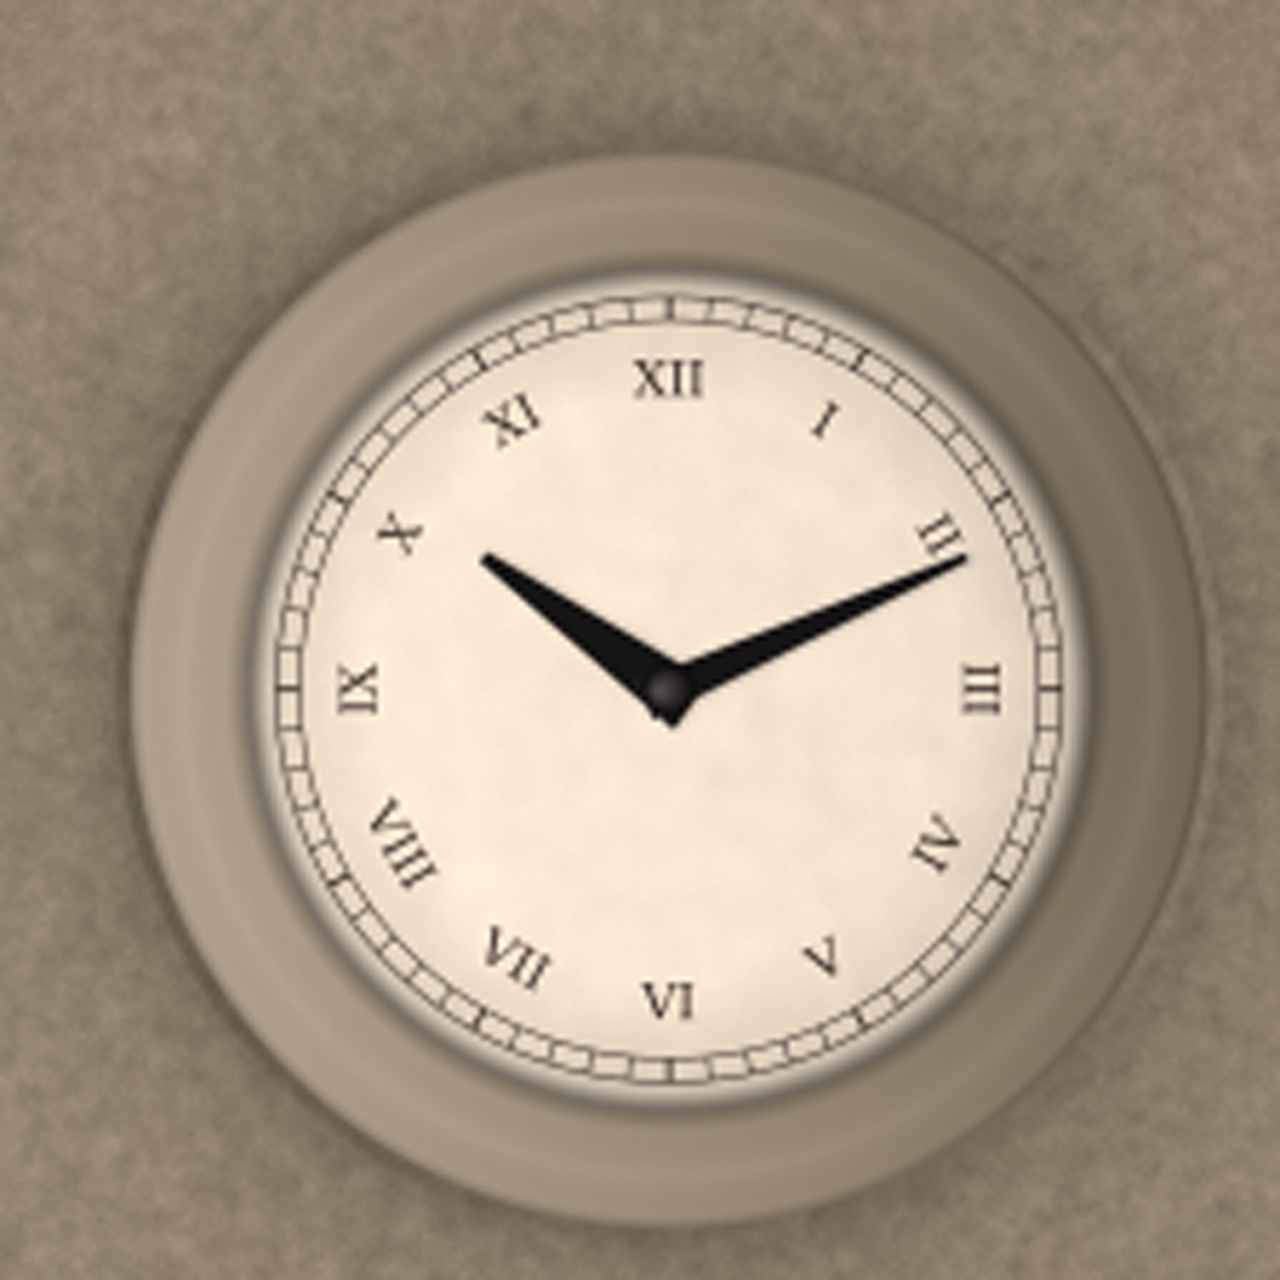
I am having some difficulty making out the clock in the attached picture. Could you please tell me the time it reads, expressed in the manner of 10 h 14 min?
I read 10 h 11 min
